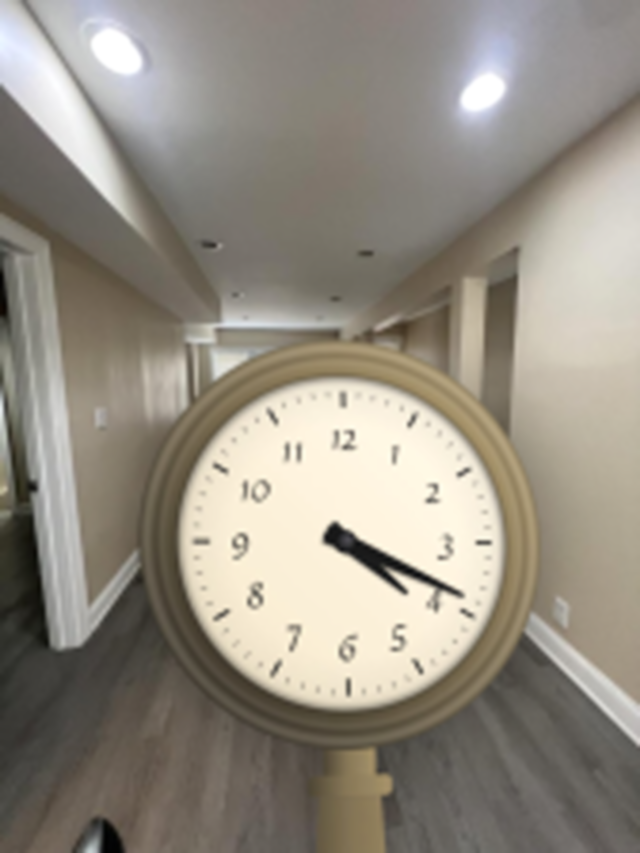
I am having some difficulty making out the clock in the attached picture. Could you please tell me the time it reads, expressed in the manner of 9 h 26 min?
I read 4 h 19 min
